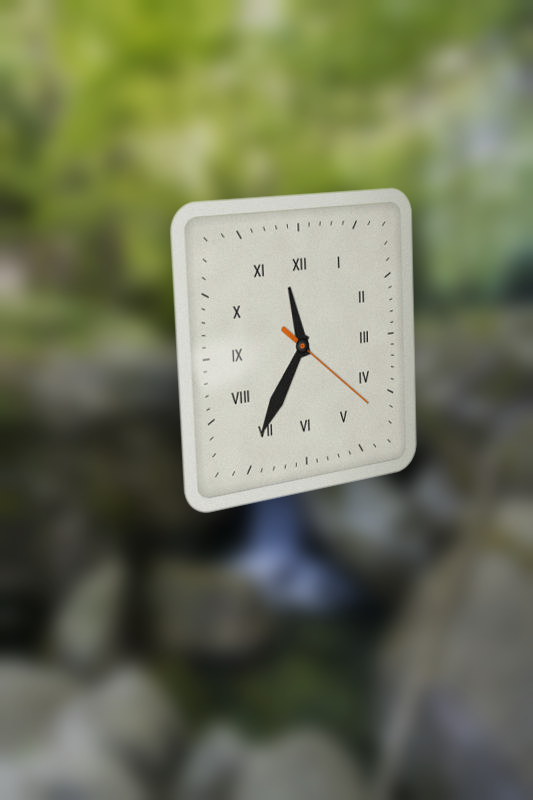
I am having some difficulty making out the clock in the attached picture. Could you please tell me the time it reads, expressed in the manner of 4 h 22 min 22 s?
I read 11 h 35 min 22 s
